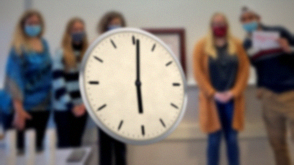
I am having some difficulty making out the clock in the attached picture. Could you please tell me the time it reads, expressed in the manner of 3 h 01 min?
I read 6 h 01 min
